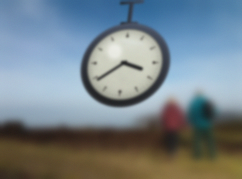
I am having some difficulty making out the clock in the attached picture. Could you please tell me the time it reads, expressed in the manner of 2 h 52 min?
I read 3 h 39 min
